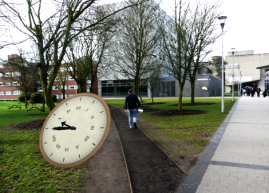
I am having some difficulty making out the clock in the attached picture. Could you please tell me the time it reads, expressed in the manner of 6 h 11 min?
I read 9 h 45 min
